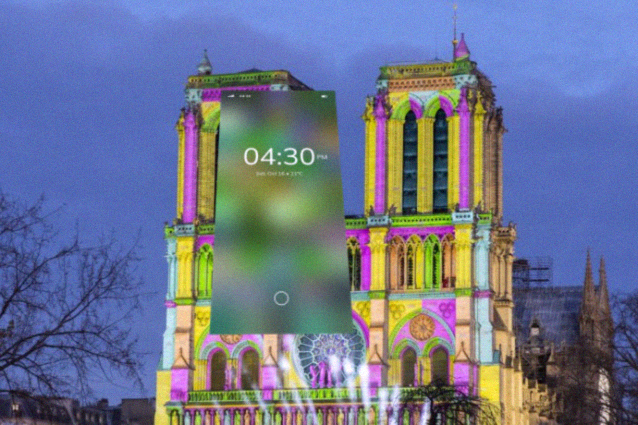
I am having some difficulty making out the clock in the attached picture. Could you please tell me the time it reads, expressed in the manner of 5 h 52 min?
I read 4 h 30 min
